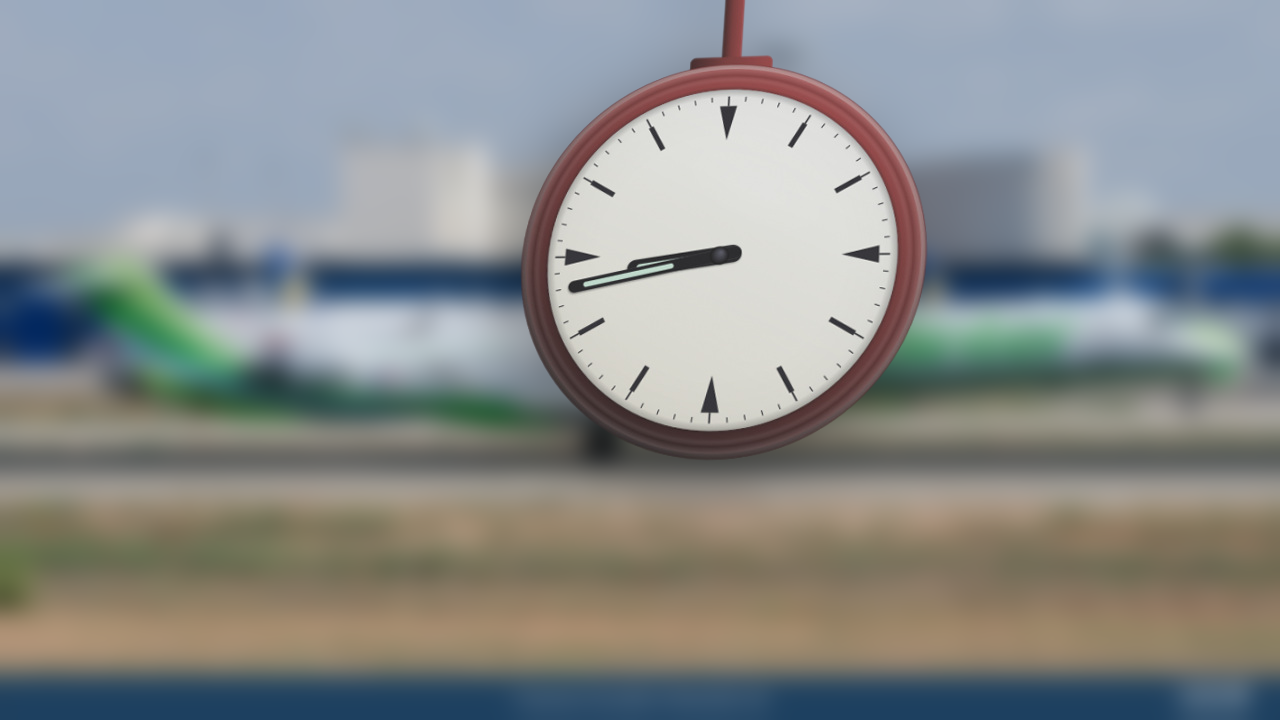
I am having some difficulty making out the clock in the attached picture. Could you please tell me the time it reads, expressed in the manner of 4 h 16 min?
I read 8 h 43 min
